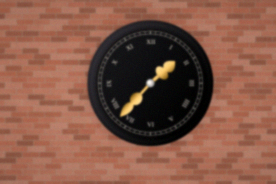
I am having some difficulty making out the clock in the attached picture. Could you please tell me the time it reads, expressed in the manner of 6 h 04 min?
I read 1 h 37 min
